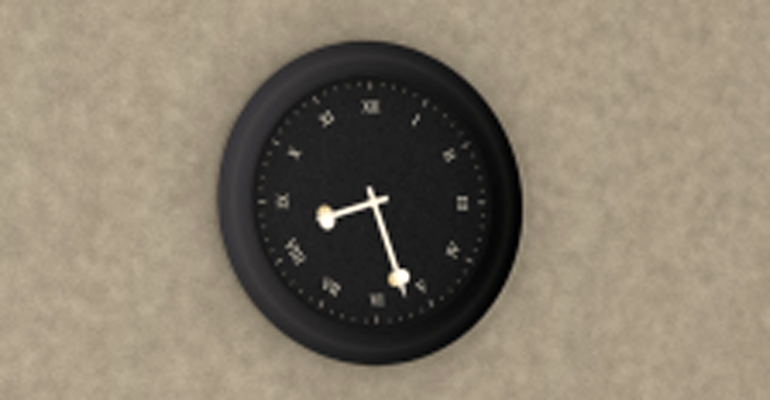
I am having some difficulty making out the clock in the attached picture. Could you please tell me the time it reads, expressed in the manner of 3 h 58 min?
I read 8 h 27 min
